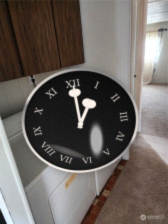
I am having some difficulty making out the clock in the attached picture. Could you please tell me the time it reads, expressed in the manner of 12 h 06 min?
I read 1 h 00 min
